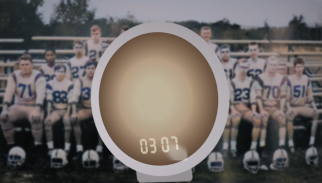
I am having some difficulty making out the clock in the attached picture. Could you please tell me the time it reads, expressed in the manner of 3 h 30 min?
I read 3 h 07 min
